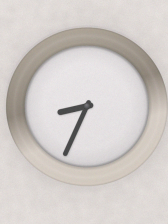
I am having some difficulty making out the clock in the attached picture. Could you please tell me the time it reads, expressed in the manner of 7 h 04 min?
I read 8 h 34 min
